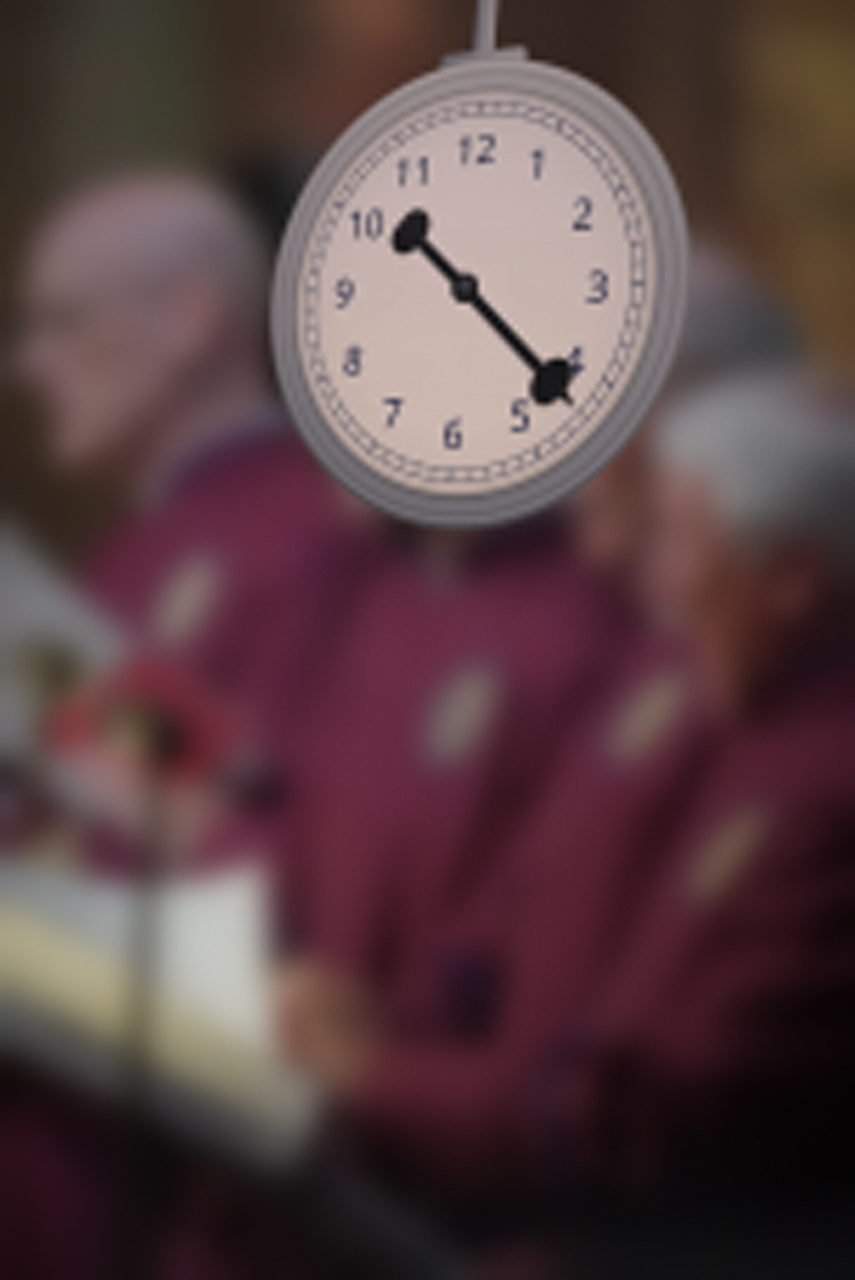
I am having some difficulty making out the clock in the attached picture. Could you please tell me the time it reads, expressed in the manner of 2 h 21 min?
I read 10 h 22 min
